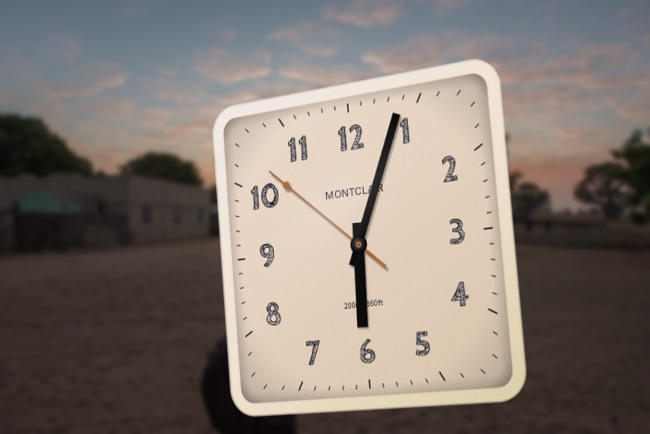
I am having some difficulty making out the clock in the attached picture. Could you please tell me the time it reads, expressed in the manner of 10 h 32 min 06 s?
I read 6 h 03 min 52 s
